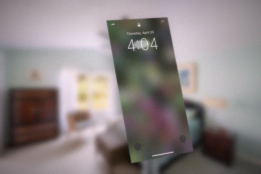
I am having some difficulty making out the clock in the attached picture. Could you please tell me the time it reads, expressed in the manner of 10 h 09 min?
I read 4 h 04 min
